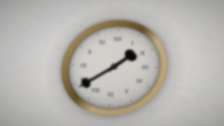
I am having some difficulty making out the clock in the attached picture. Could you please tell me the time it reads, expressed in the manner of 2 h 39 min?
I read 1 h 39 min
